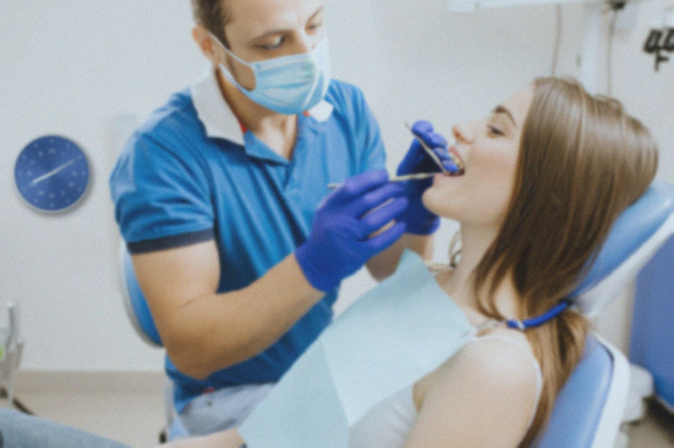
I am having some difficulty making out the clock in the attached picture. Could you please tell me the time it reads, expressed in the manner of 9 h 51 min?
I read 8 h 10 min
